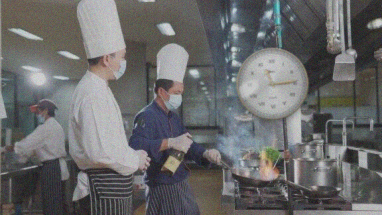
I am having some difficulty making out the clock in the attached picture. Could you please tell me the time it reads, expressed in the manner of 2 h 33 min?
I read 11 h 14 min
